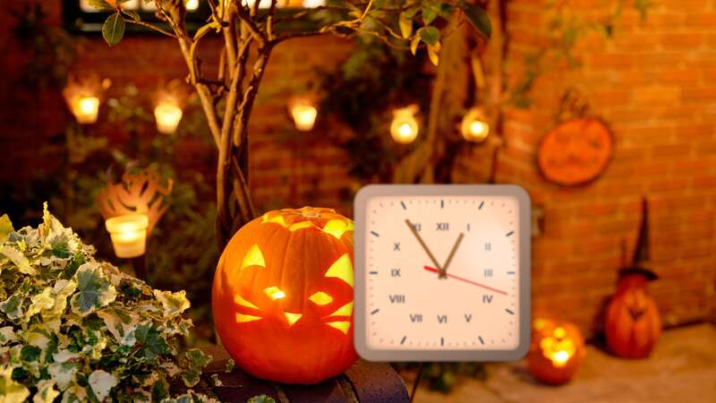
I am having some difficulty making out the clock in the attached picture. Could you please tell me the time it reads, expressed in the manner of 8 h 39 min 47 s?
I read 12 h 54 min 18 s
